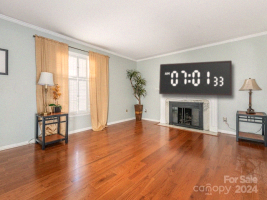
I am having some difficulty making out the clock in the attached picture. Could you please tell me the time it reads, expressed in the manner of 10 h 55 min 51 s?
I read 7 h 01 min 33 s
